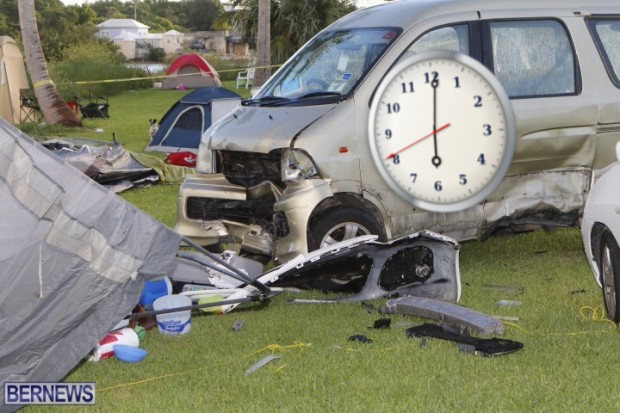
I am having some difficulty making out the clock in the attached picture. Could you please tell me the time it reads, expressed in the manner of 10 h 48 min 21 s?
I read 6 h 00 min 41 s
